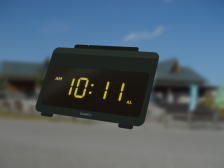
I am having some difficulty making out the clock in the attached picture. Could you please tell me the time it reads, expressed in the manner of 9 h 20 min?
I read 10 h 11 min
